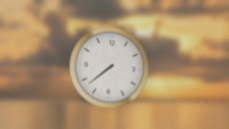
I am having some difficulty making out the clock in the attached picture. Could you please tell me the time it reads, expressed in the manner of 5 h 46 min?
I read 7 h 38 min
